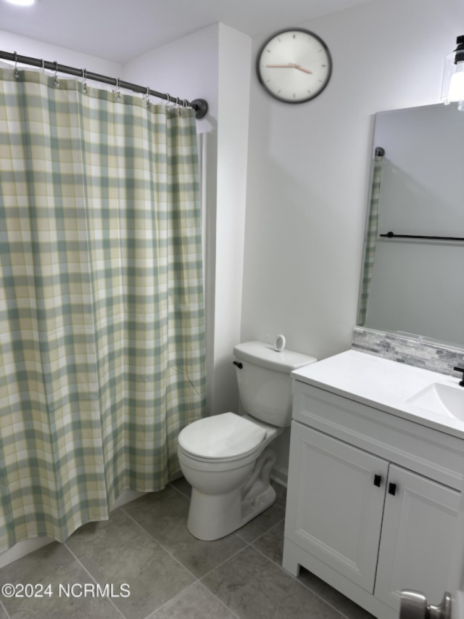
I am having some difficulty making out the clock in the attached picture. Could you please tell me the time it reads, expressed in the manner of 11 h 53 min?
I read 3 h 45 min
